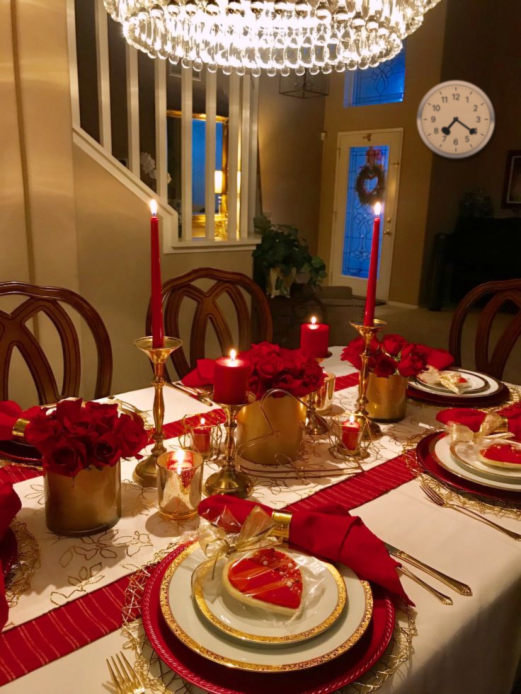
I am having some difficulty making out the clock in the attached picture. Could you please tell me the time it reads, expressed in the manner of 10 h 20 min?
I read 7 h 21 min
